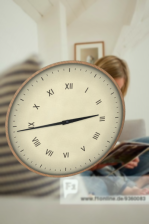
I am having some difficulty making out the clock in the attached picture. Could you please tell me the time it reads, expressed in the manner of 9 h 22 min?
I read 2 h 44 min
